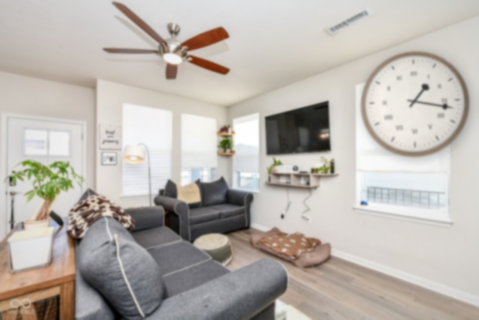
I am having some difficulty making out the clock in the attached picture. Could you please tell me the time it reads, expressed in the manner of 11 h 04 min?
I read 1 h 17 min
